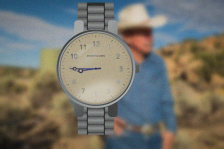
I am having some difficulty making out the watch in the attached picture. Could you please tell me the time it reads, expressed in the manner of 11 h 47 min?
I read 8 h 45 min
